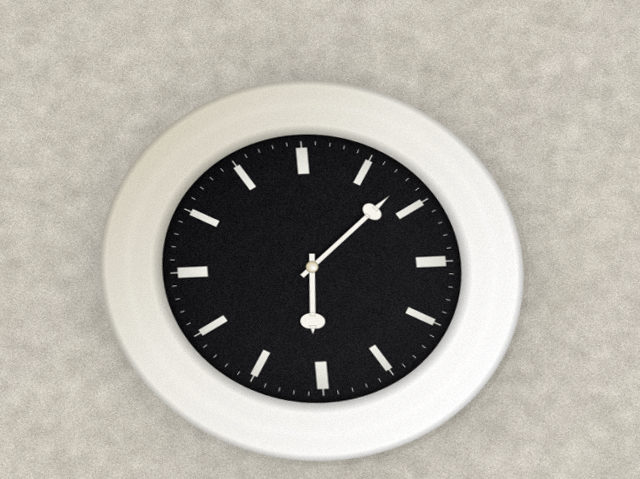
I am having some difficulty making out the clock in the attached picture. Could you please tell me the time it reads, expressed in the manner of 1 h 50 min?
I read 6 h 08 min
